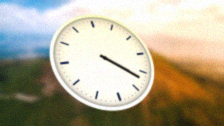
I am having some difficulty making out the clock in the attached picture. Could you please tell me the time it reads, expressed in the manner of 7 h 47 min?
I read 4 h 22 min
